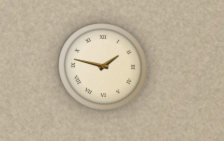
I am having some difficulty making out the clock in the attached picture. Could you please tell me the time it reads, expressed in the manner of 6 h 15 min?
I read 1 h 47 min
